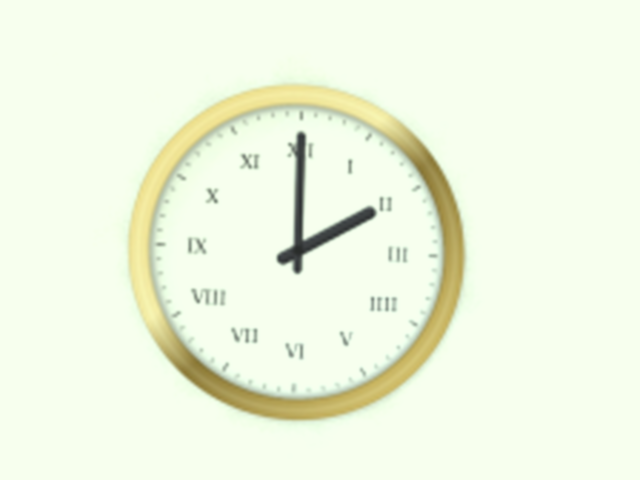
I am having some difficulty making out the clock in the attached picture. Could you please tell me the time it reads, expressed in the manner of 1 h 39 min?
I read 2 h 00 min
